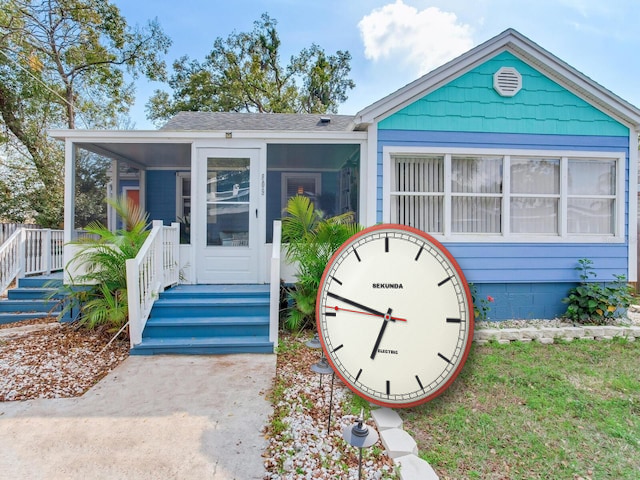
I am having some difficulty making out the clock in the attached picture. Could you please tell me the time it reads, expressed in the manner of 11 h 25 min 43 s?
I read 6 h 47 min 46 s
